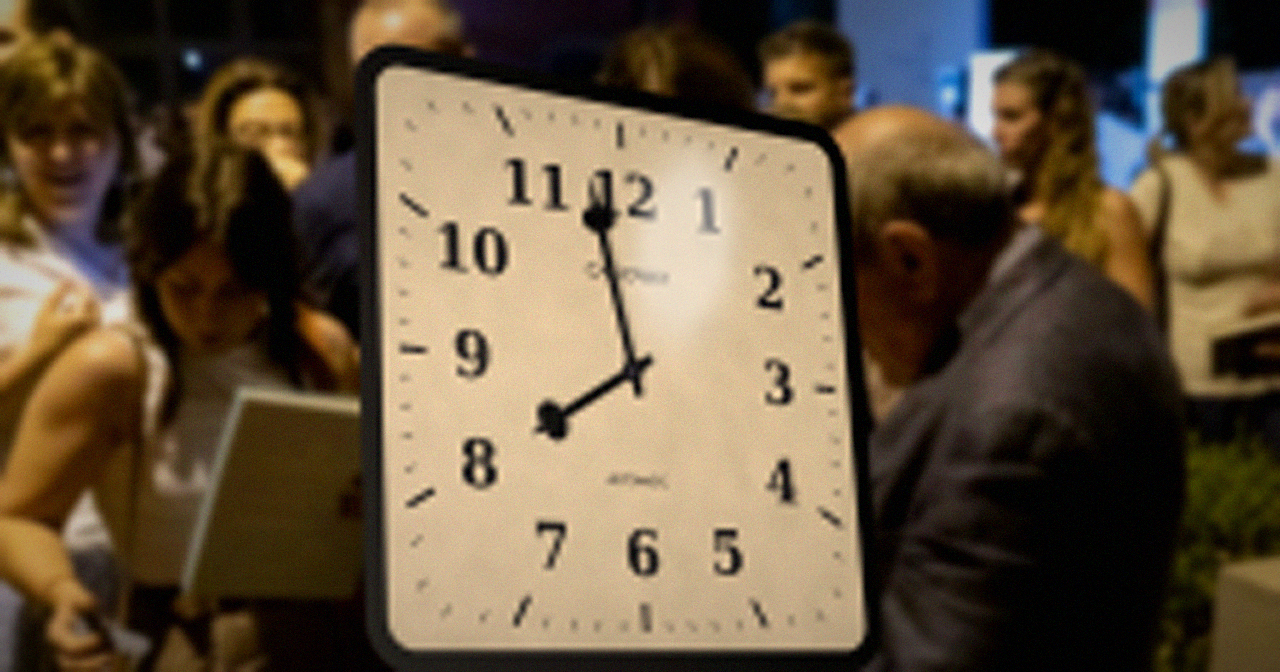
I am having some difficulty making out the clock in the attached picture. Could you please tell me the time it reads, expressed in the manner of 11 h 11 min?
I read 7 h 58 min
